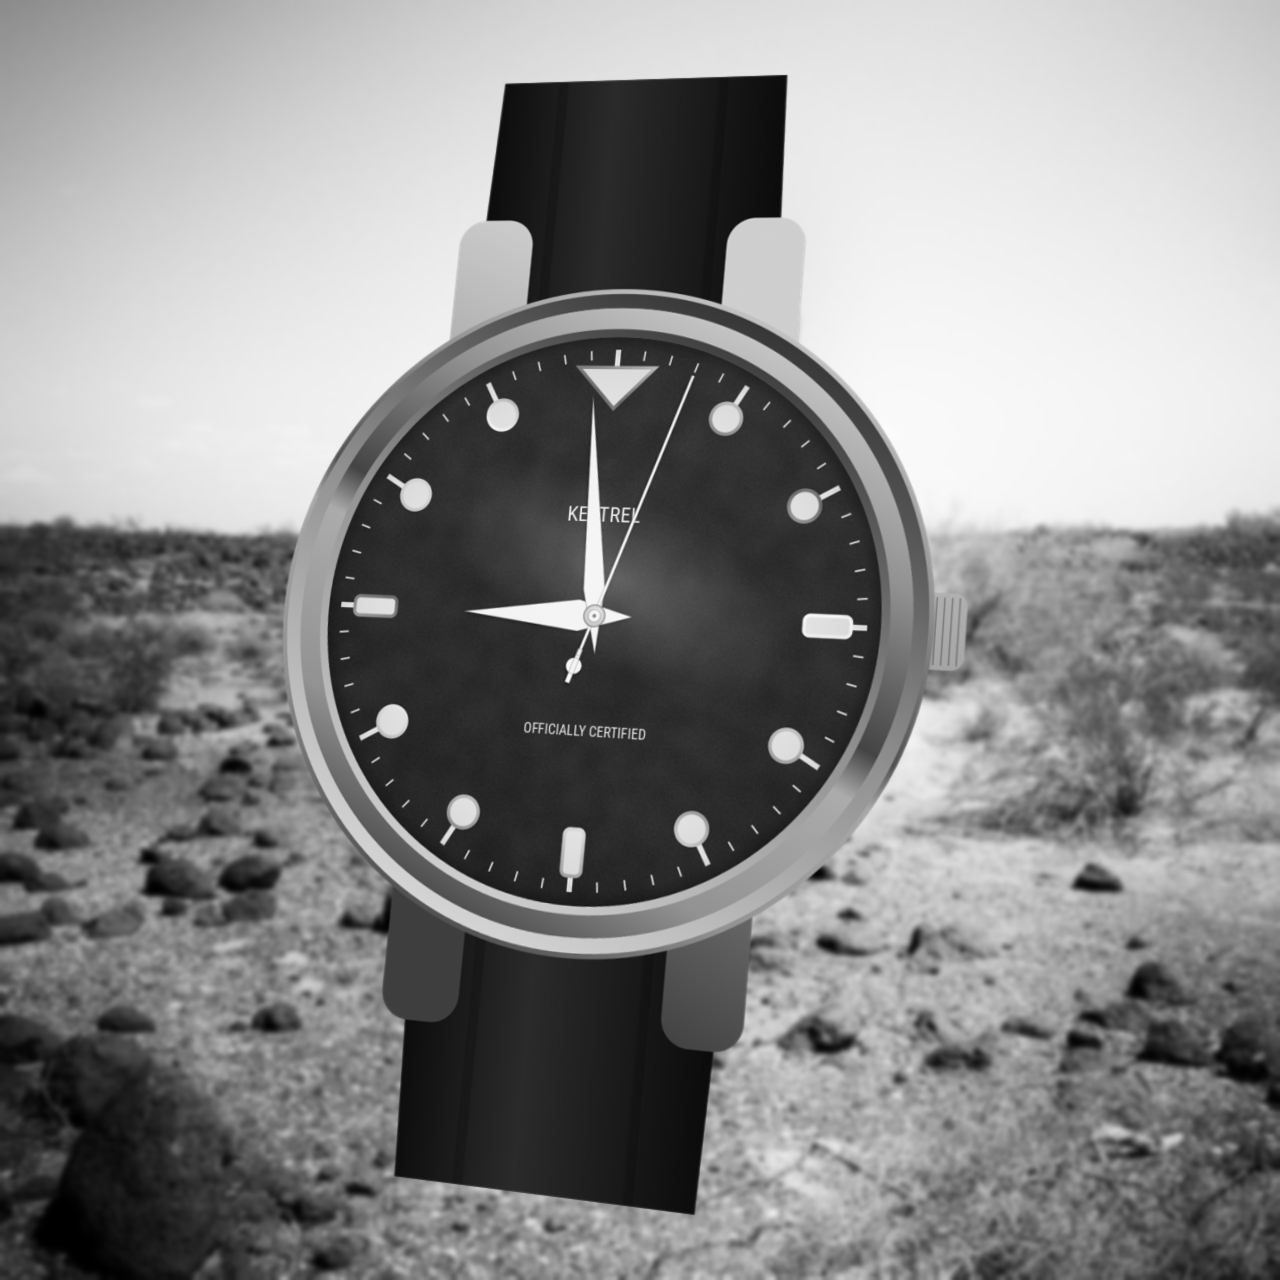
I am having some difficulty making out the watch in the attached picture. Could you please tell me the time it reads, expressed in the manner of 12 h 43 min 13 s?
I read 8 h 59 min 03 s
